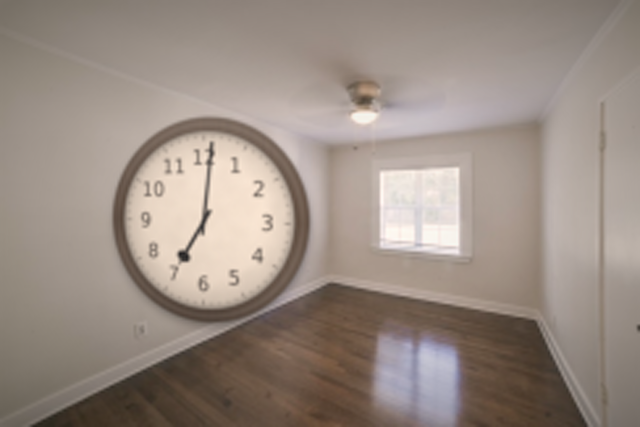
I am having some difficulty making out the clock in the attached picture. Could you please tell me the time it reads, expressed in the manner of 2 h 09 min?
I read 7 h 01 min
